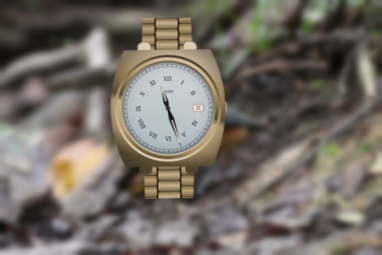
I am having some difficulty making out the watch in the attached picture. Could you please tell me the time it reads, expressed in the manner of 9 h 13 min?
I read 11 h 27 min
